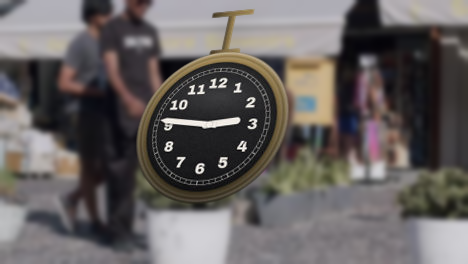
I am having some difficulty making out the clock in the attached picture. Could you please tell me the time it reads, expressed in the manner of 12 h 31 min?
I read 2 h 46 min
